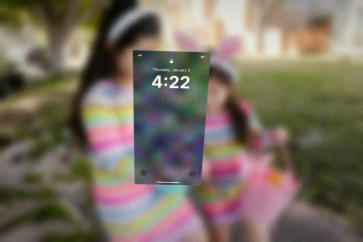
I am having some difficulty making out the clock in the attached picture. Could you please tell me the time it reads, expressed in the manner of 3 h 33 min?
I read 4 h 22 min
